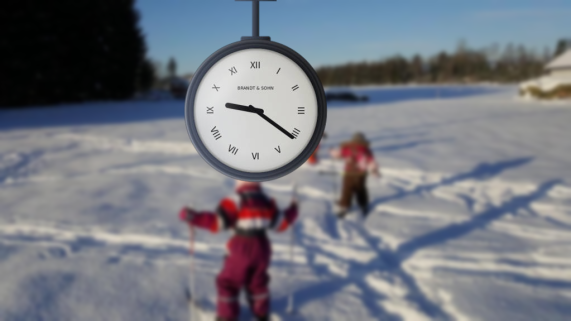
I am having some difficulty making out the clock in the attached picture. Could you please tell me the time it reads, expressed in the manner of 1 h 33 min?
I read 9 h 21 min
